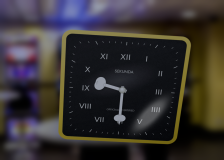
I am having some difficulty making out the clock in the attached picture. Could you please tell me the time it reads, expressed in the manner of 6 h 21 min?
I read 9 h 30 min
